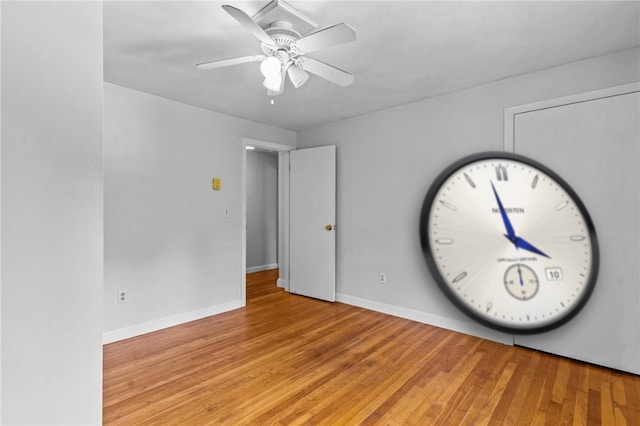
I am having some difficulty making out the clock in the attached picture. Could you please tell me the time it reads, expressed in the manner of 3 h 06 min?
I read 3 h 58 min
